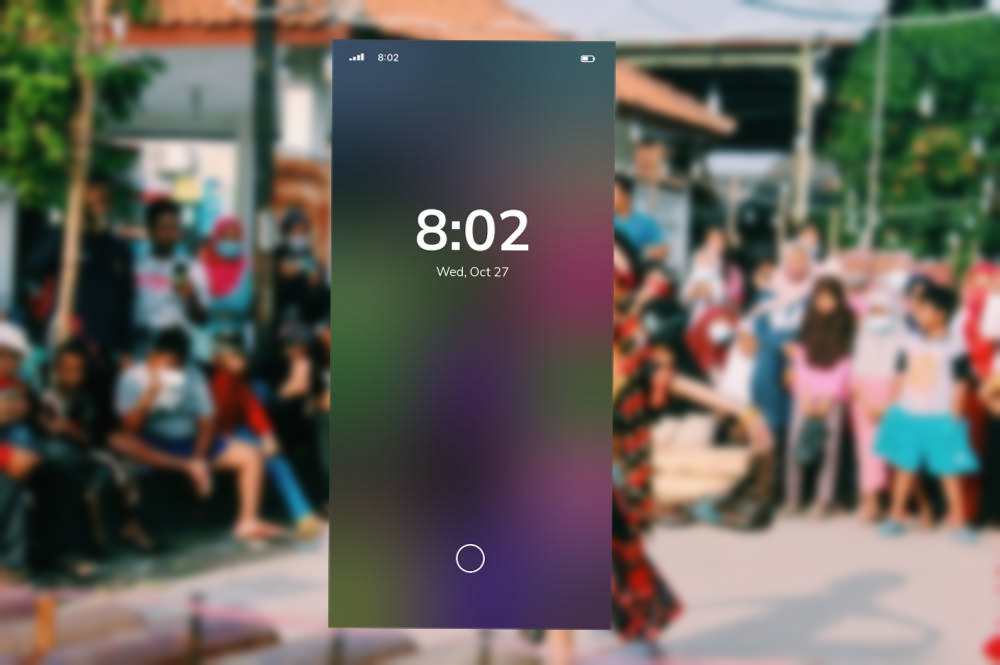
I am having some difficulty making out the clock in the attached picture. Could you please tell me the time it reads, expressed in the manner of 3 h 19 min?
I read 8 h 02 min
